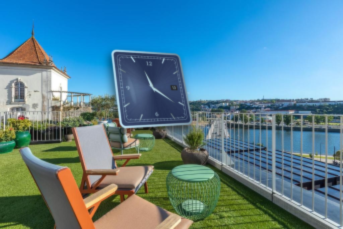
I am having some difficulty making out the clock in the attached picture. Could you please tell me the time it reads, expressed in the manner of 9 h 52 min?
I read 11 h 21 min
